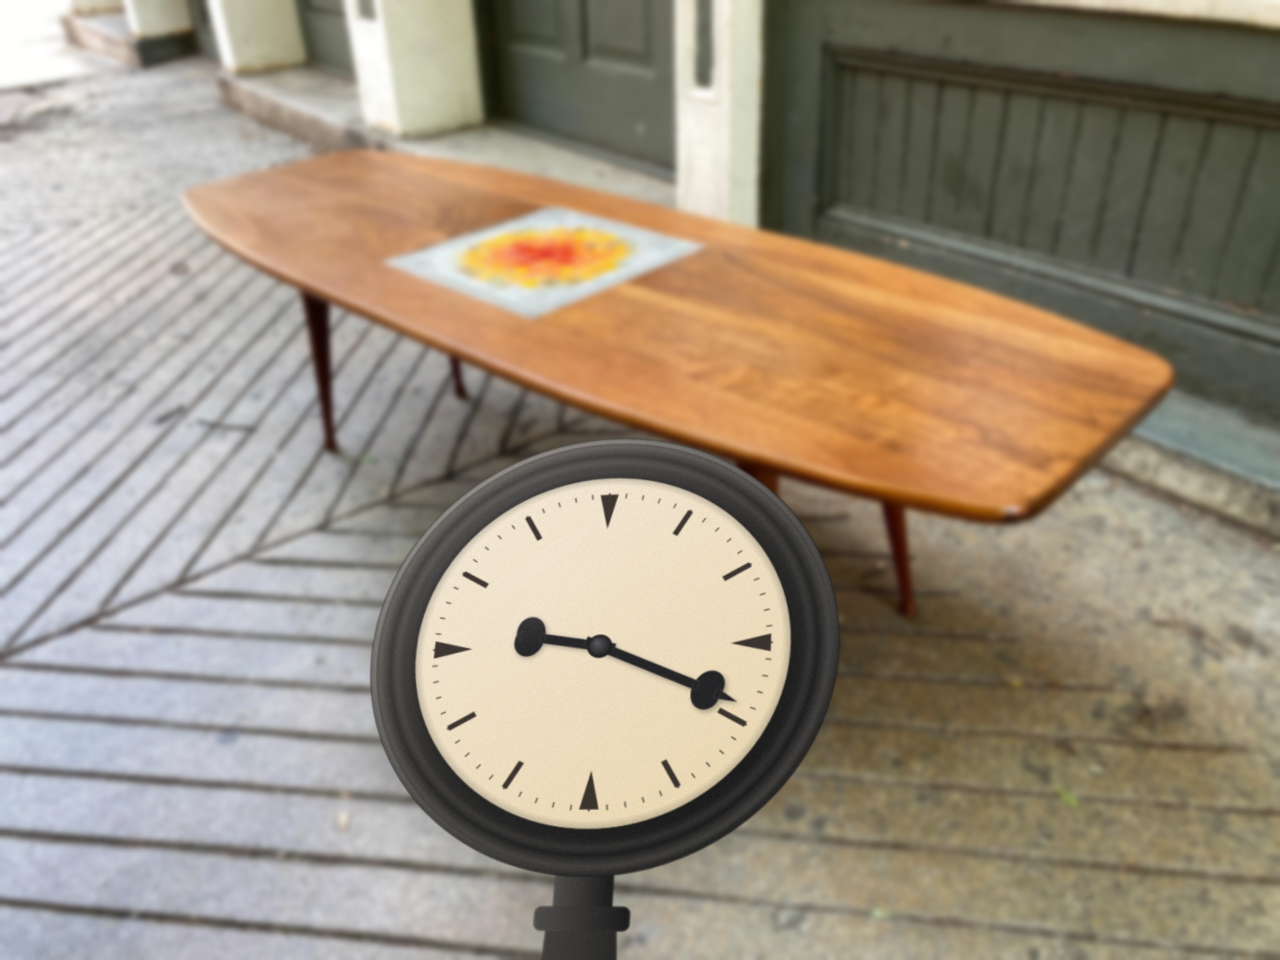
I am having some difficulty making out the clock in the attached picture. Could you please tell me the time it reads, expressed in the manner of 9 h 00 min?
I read 9 h 19 min
